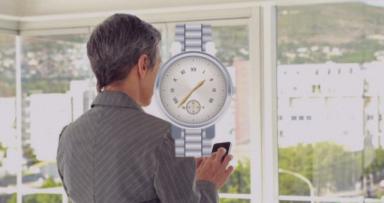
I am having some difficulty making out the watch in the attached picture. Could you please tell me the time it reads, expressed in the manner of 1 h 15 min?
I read 1 h 37 min
